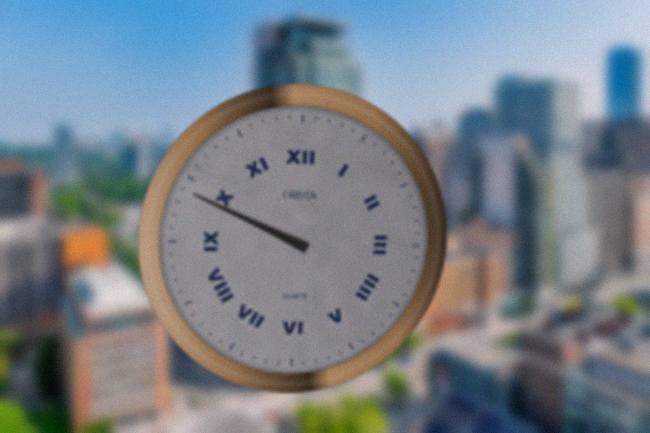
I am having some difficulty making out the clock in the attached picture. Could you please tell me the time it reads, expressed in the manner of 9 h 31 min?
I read 9 h 49 min
